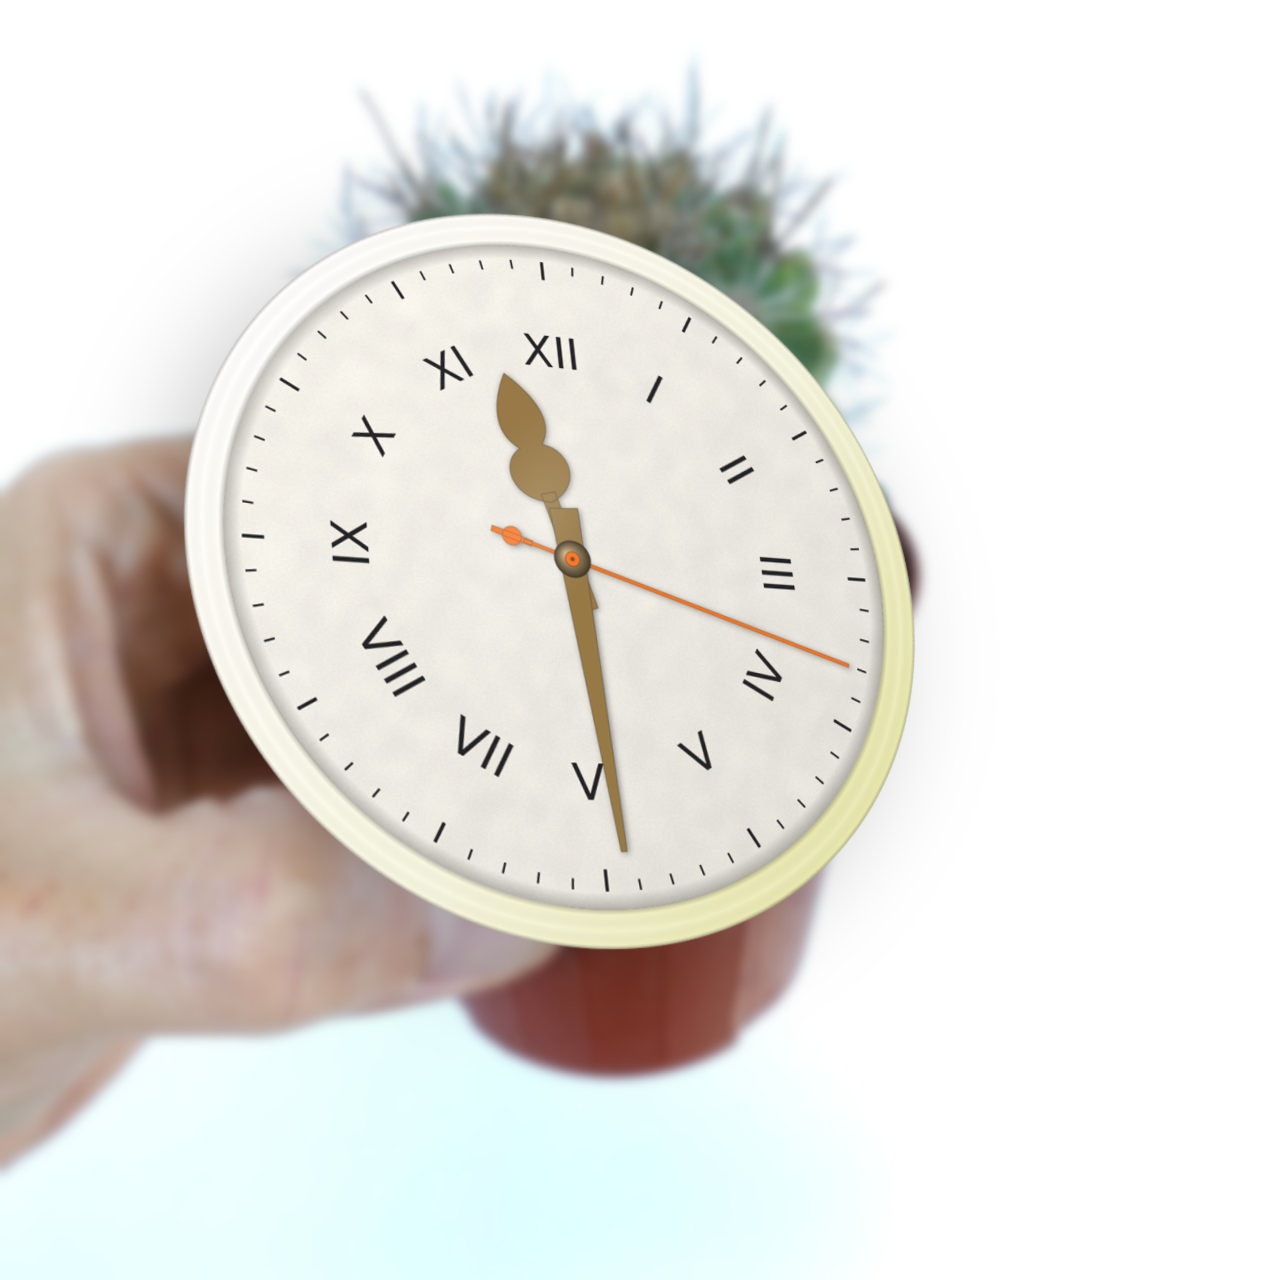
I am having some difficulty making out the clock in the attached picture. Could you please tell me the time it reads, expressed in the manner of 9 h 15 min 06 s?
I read 11 h 29 min 18 s
